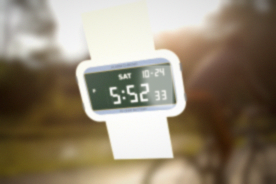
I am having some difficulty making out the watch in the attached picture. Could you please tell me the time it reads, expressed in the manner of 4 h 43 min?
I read 5 h 52 min
